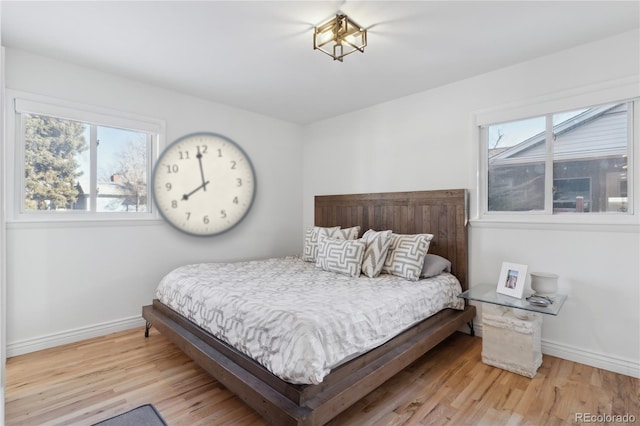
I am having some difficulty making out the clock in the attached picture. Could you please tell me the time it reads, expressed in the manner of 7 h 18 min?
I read 7 h 59 min
